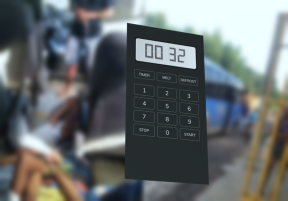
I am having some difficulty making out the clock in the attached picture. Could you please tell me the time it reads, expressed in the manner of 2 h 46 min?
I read 0 h 32 min
